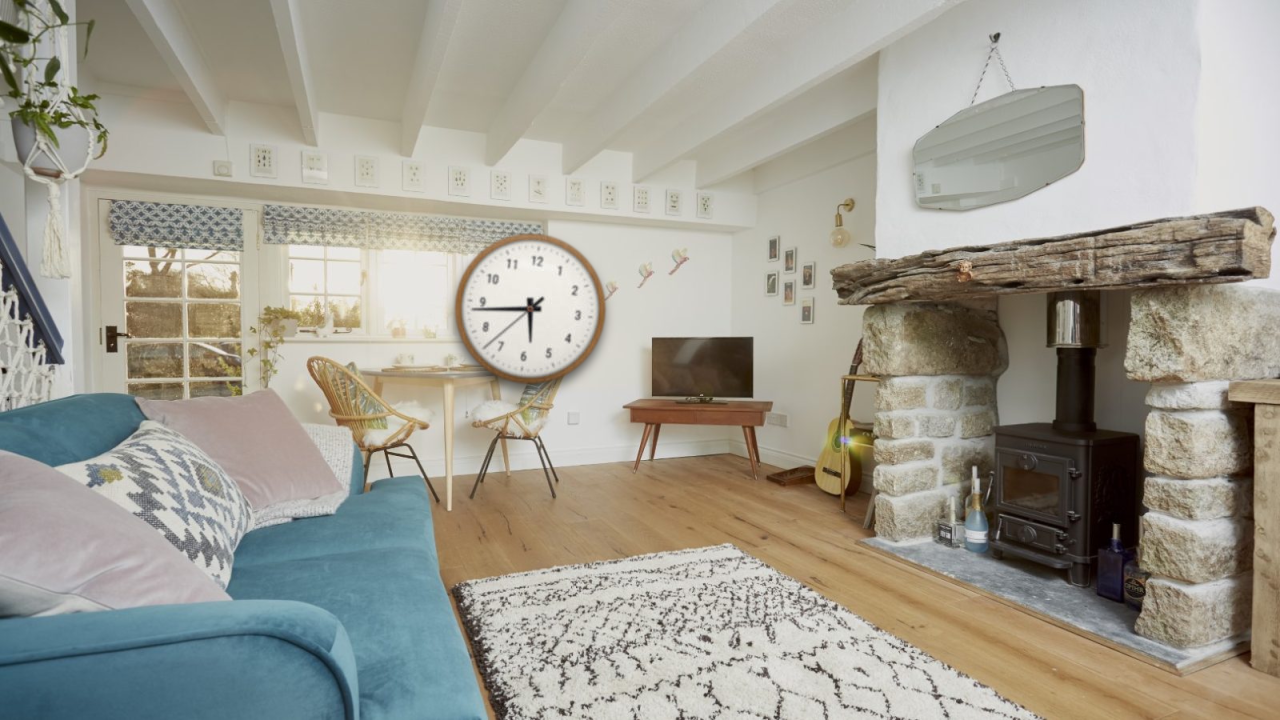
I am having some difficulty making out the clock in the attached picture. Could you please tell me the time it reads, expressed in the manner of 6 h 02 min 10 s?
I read 5 h 43 min 37 s
